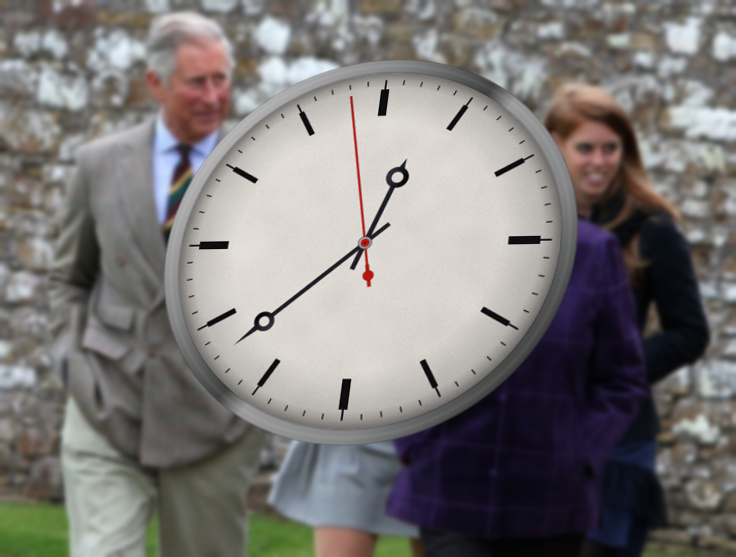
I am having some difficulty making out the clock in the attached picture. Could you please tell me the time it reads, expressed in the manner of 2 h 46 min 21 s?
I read 12 h 37 min 58 s
